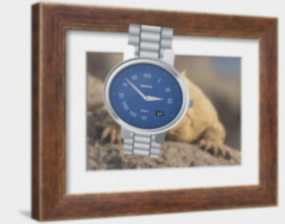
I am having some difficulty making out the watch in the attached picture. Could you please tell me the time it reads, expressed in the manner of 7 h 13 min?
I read 2 h 52 min
